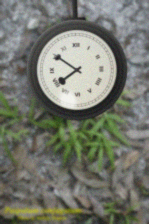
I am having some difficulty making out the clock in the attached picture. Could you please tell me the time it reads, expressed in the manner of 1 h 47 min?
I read 7 h 51 min
